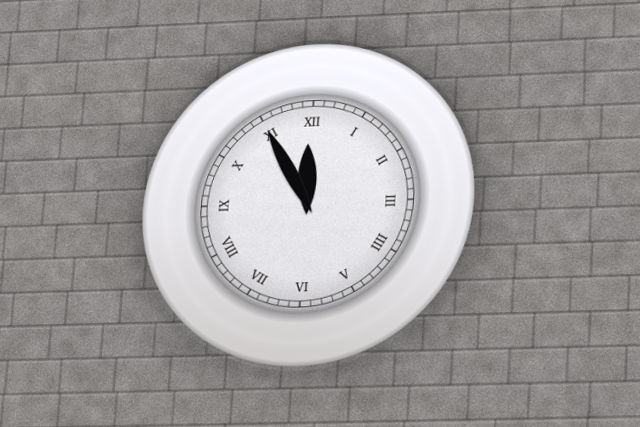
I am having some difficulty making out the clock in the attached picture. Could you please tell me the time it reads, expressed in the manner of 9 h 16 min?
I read 11 h 55 min
